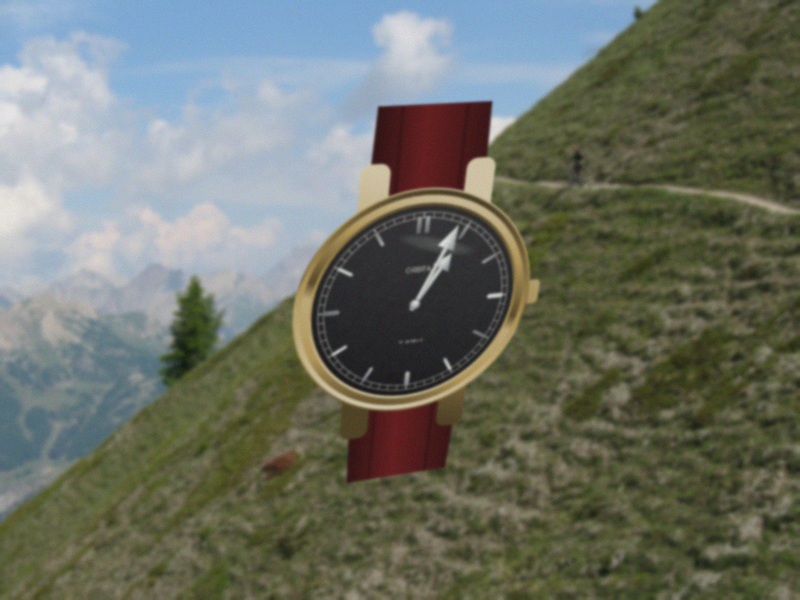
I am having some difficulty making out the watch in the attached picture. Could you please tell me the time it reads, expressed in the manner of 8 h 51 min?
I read 1 h 04 min
